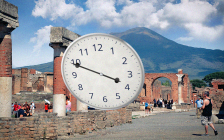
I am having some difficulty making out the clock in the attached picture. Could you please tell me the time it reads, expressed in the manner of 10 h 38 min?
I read 3 h 49 min
